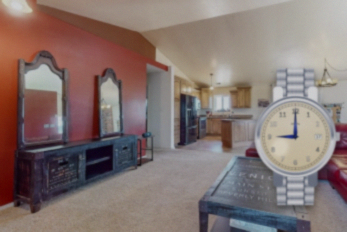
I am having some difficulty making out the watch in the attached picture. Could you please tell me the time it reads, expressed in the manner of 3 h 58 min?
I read 9 h 00 min
